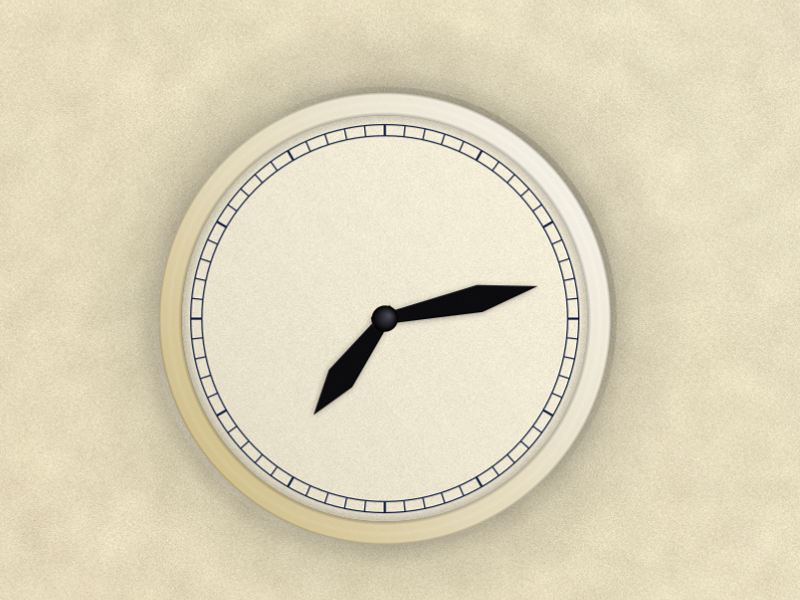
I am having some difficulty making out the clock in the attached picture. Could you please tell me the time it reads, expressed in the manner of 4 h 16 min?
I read 7 h 13 min
